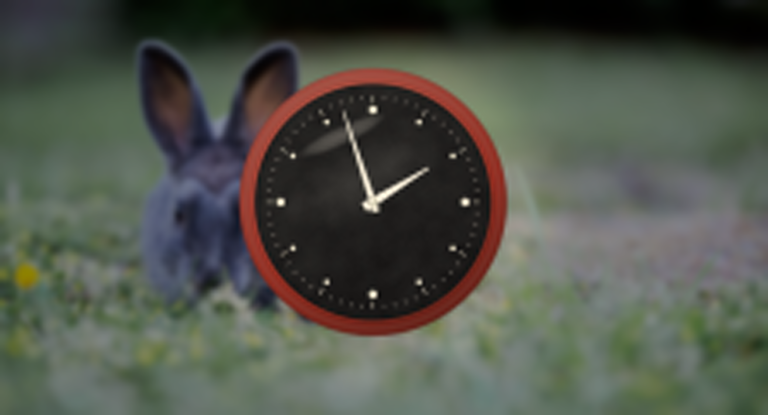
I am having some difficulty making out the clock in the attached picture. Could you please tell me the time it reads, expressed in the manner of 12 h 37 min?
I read 1 h 57 min
